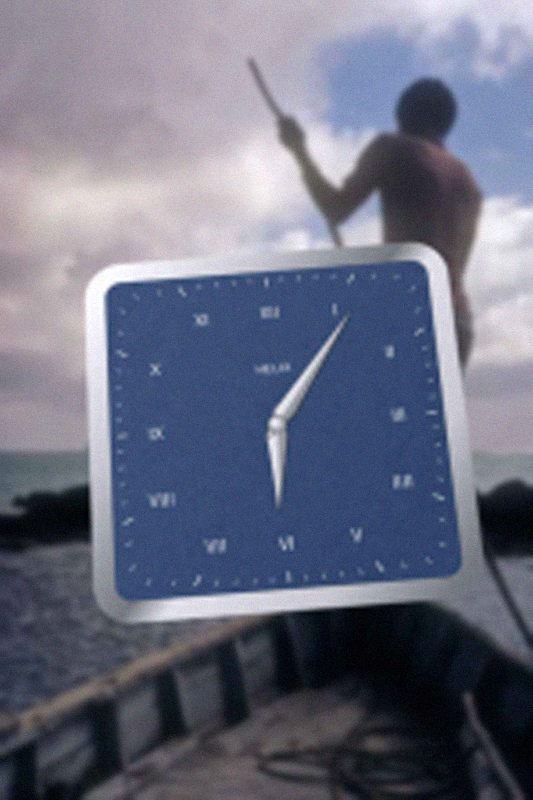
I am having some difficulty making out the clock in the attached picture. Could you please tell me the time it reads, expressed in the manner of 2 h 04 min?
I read 6 h 06 min
